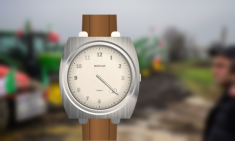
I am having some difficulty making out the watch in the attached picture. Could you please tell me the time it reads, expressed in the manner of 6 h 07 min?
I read 4 h 22 min
